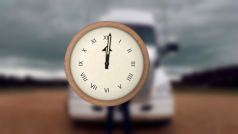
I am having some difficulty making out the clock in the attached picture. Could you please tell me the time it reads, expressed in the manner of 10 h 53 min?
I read 12 h 01 min
